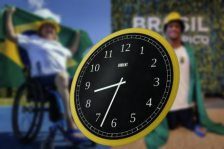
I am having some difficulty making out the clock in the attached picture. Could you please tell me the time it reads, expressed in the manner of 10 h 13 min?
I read 8 h 33 min
